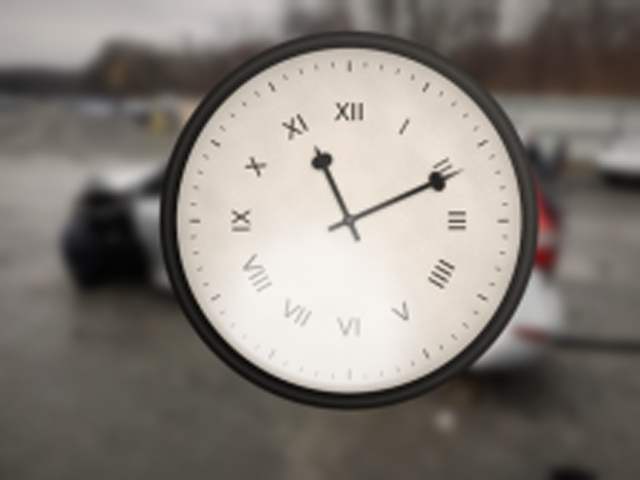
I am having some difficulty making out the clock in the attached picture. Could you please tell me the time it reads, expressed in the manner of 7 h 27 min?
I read 11 h 11 min
